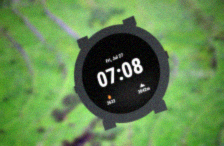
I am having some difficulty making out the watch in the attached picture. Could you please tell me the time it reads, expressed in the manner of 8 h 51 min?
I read 7 h 08 min
